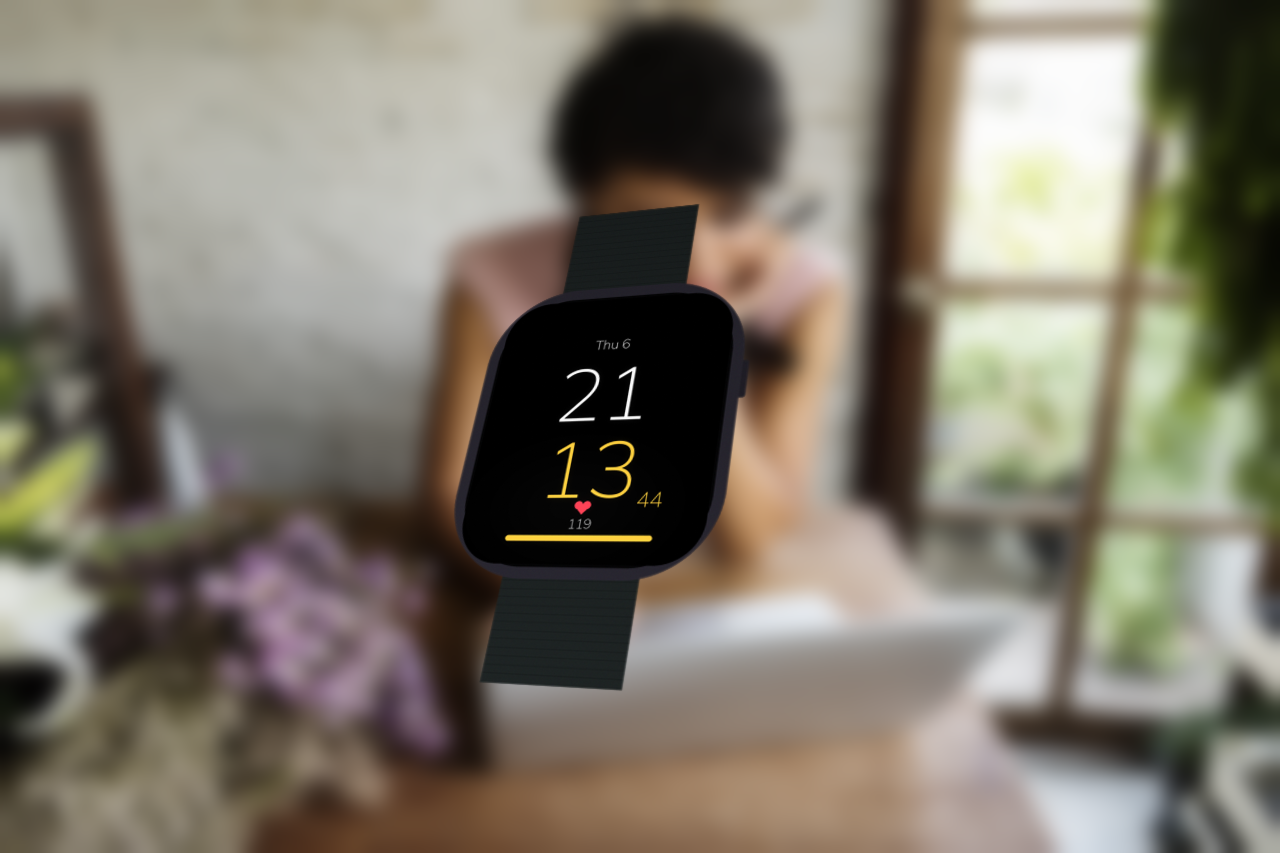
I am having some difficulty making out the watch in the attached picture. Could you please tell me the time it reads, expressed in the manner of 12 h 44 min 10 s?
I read 21 h 13 min 44 s
